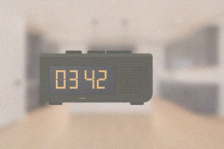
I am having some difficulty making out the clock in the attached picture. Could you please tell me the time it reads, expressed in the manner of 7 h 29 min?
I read 3 h 42 min
